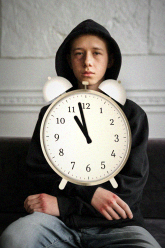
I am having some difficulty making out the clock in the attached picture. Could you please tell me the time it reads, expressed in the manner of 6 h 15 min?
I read 10 h 58 min
